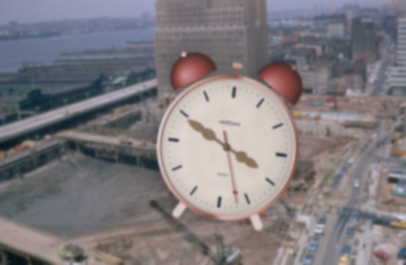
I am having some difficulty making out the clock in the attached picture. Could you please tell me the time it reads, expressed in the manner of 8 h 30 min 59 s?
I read 3 h 49 min 27 s
